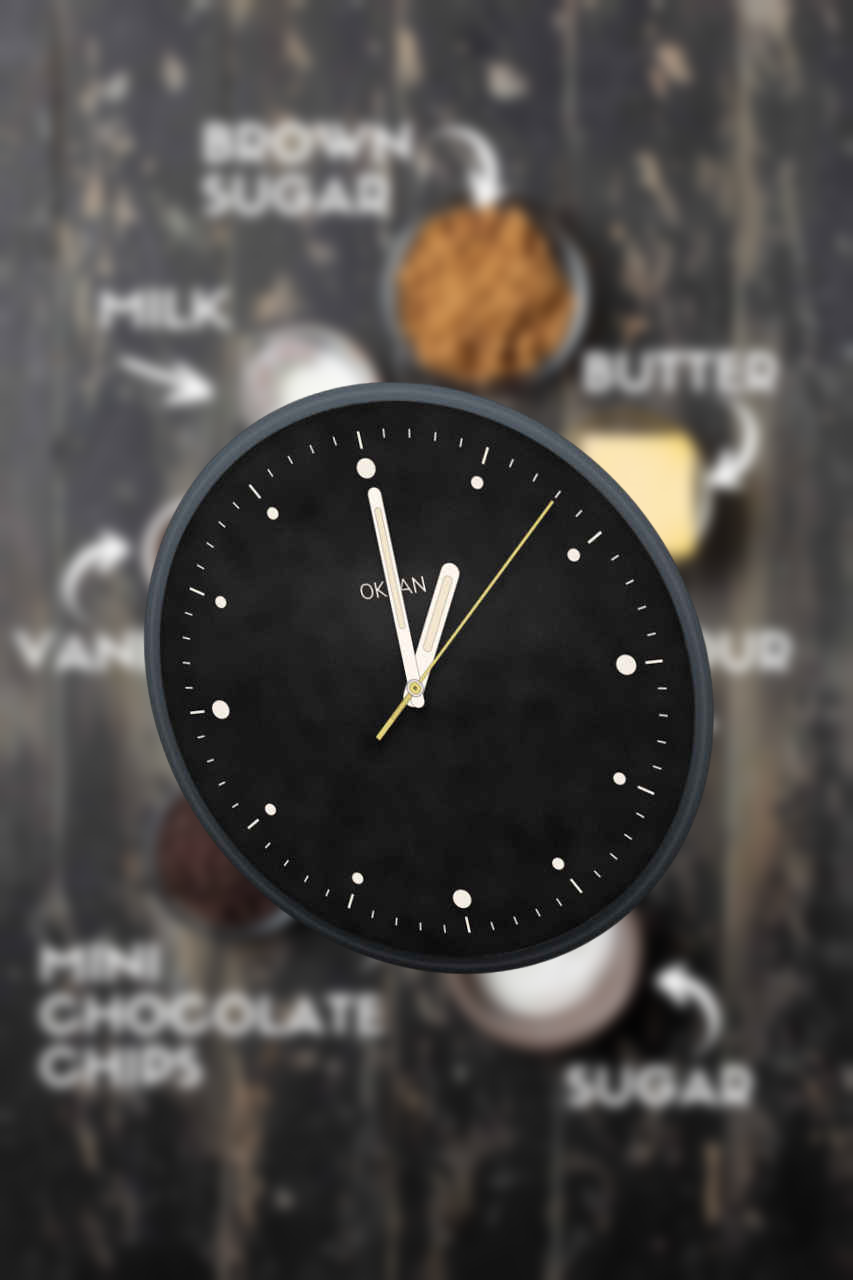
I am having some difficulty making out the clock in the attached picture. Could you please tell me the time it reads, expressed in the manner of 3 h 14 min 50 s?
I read 1 h 00 min 08 s
